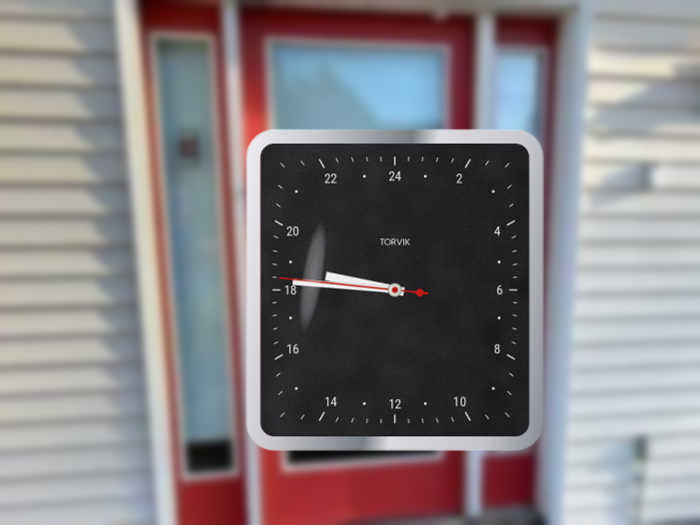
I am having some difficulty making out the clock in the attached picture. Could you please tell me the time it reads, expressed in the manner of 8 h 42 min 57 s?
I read 18 h 45 min 46 s
